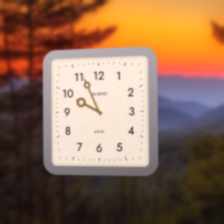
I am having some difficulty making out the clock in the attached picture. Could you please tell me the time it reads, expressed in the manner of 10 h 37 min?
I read 9 h 56 min
